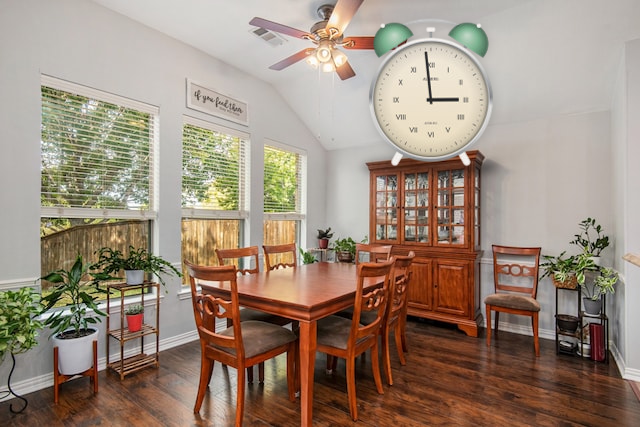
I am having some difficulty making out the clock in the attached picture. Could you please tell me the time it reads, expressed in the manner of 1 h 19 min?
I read 2 h 59 min
